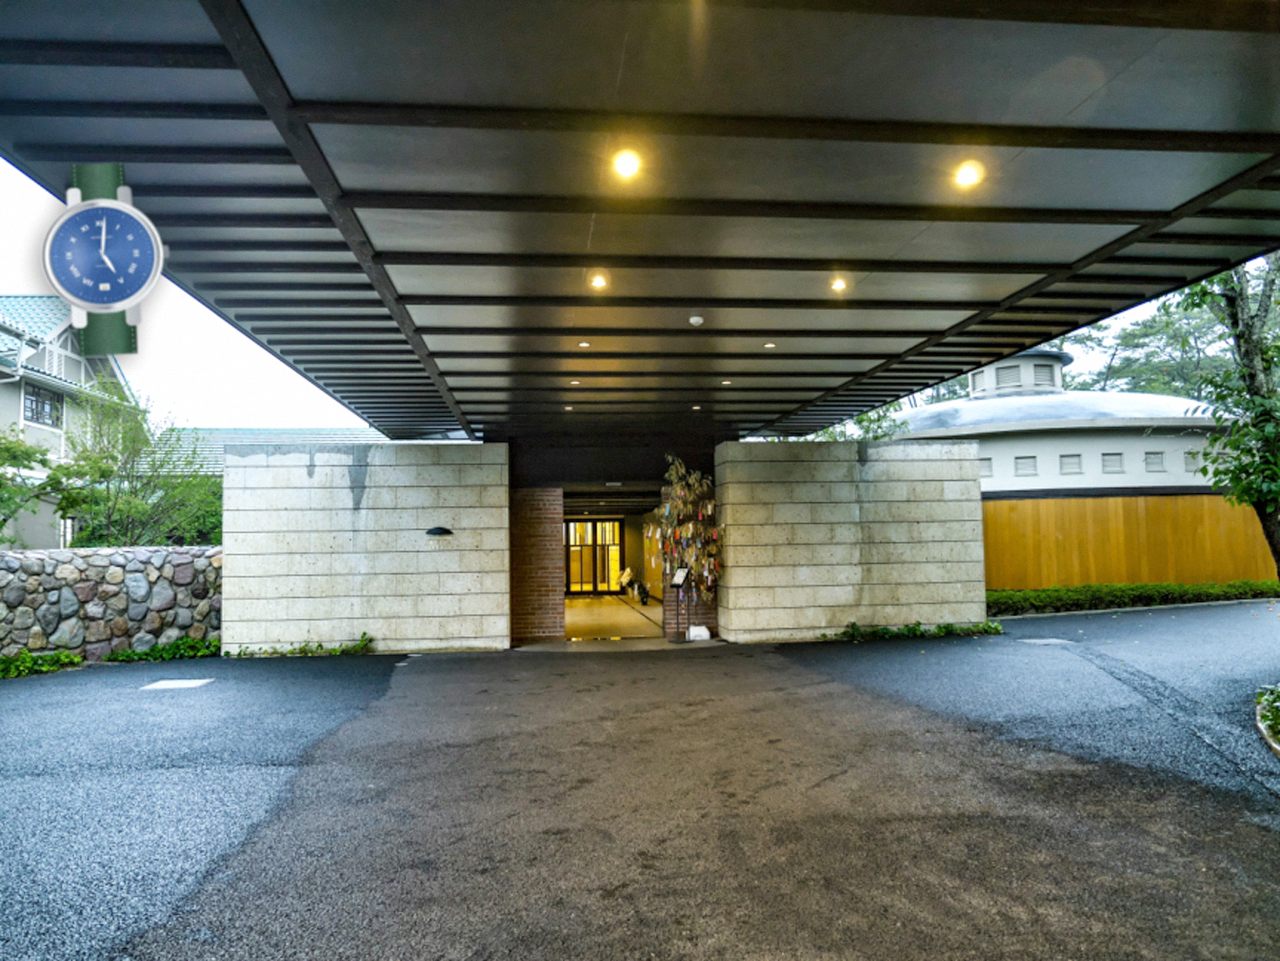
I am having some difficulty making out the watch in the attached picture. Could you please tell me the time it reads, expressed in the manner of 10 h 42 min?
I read 5 h 01 min
